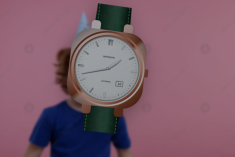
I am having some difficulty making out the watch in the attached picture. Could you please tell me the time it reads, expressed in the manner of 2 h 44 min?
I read 1 h 42 min
